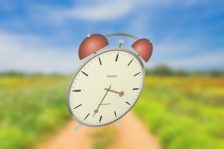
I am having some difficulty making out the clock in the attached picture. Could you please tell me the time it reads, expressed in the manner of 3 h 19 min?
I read 3 h 33 min
